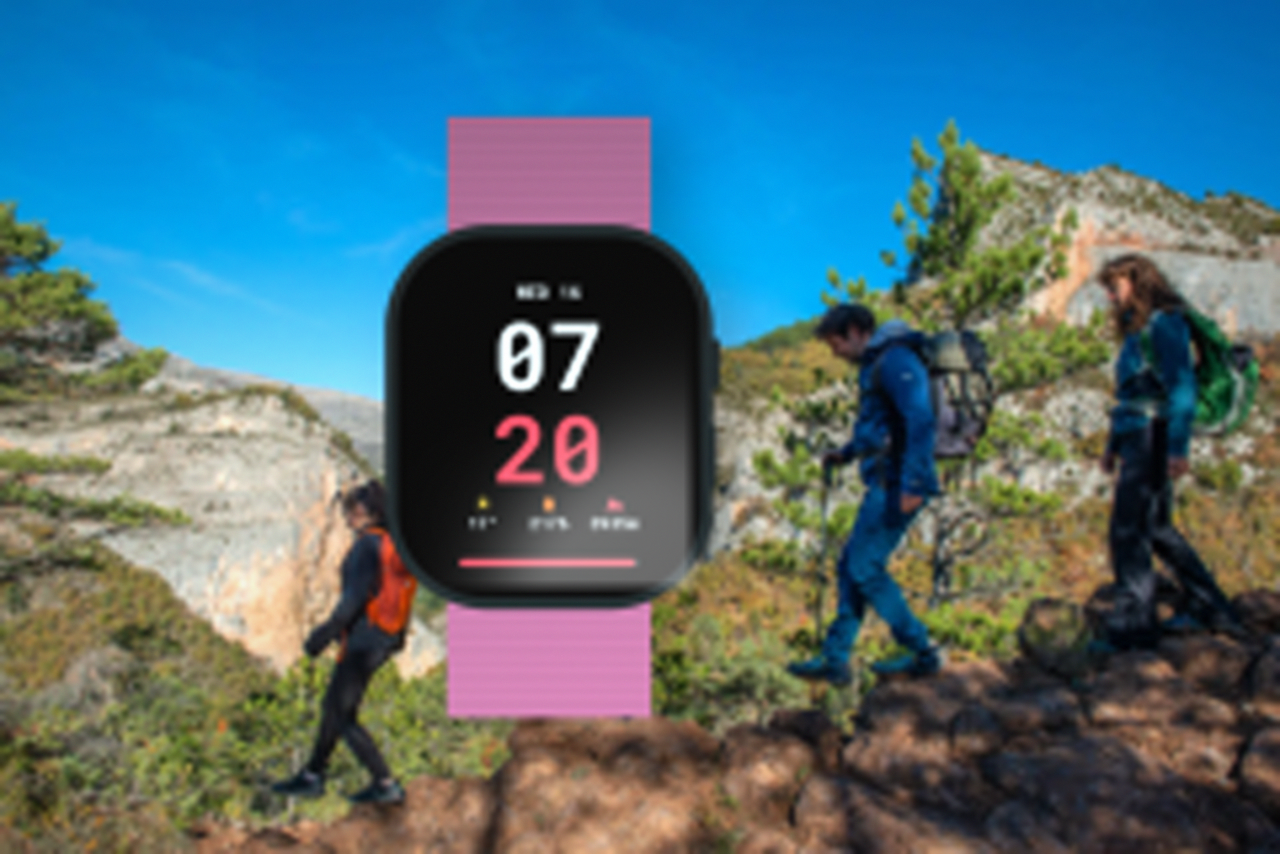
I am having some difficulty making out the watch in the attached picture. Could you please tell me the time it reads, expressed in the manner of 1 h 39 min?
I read 7 h 20 min
